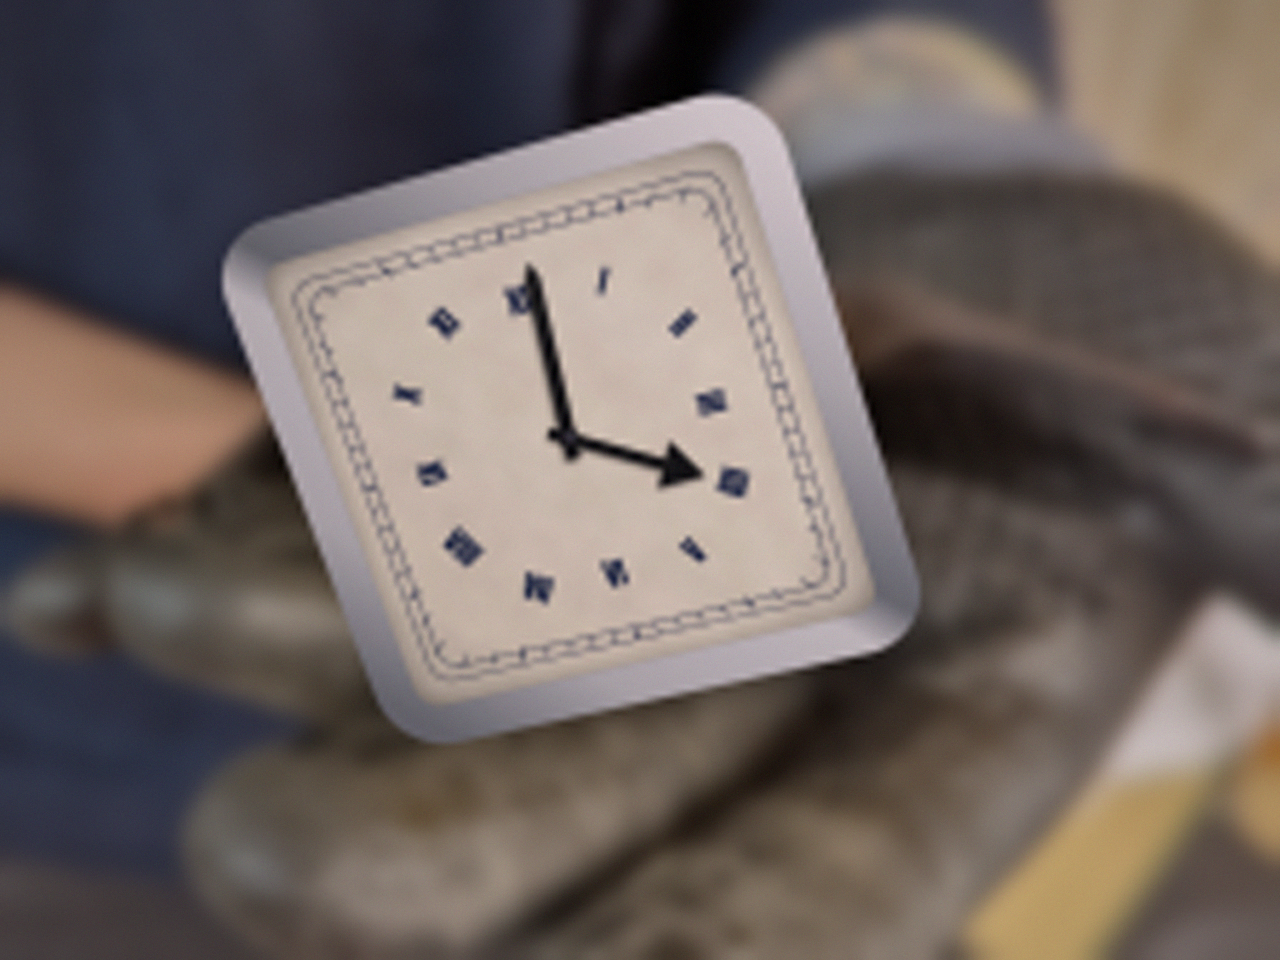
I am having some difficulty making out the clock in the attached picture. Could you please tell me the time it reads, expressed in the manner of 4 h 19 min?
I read 4 h 01 min
